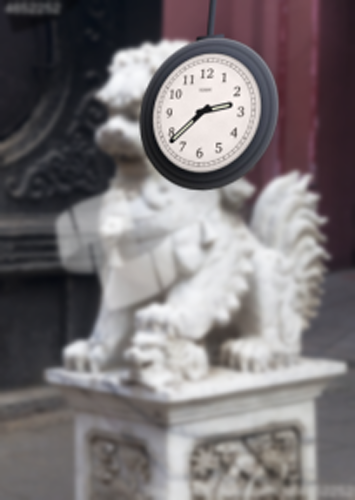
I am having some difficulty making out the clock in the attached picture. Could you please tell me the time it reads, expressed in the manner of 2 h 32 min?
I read 2 h 38 min
